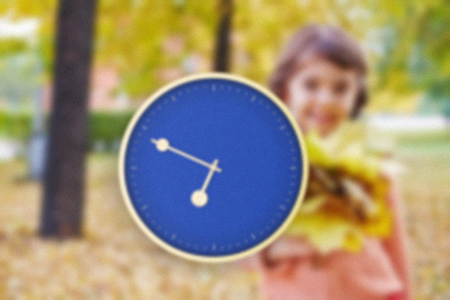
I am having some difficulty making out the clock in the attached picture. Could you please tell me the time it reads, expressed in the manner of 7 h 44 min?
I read 6 h 49 min
